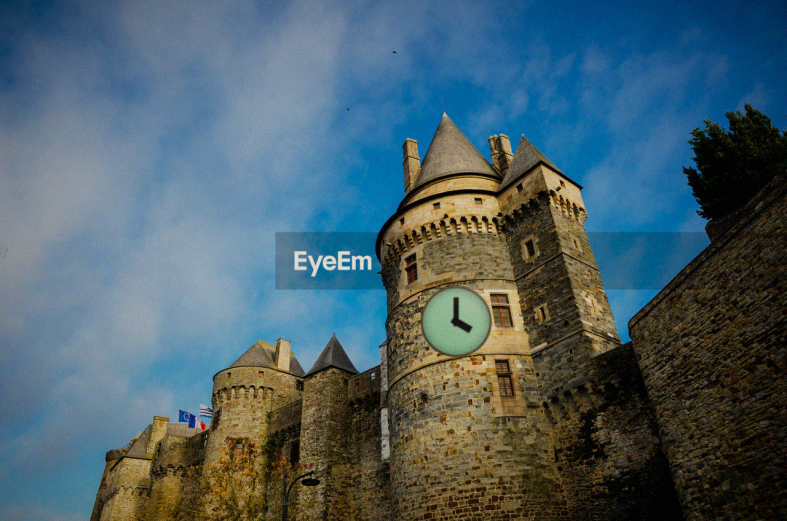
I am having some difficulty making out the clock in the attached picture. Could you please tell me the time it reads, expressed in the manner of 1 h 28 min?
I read 4 h 00 min
